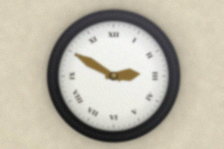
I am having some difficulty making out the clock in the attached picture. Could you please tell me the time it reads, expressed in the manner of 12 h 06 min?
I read 2 h 50 min
